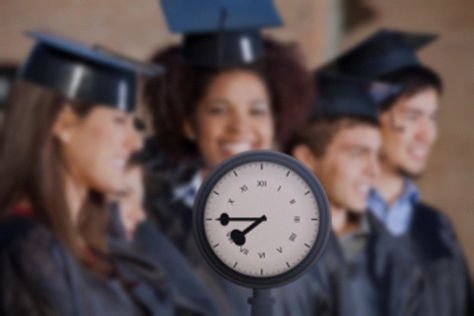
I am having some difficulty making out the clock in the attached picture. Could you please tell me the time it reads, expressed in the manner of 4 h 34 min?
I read 7 h 45 min
